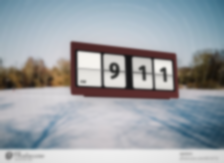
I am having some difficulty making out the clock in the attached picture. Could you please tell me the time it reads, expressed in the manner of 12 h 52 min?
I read 9 h 11 min
